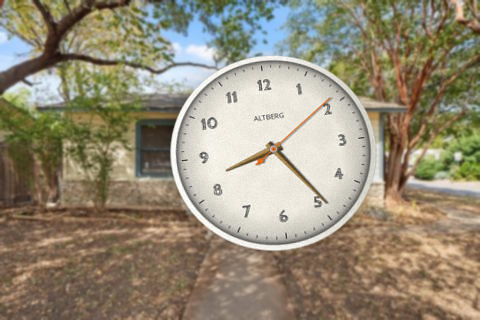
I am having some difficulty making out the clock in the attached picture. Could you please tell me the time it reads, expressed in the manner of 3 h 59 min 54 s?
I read 8 h 24 min 09 s
